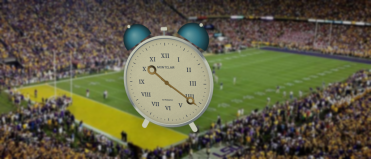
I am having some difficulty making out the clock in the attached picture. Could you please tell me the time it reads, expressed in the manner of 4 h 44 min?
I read 10 h 21 min
